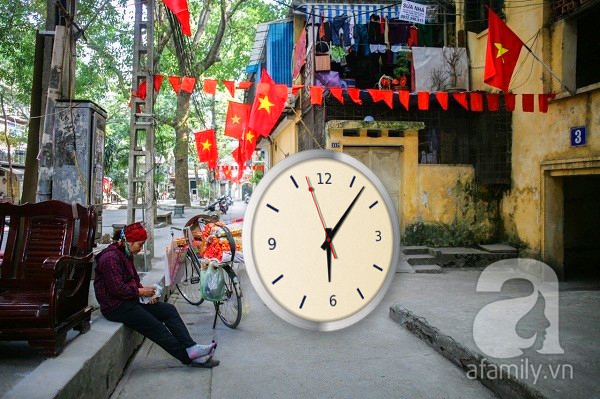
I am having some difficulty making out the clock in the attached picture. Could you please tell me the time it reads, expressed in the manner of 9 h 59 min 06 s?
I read 6 h 06 min 57 s
